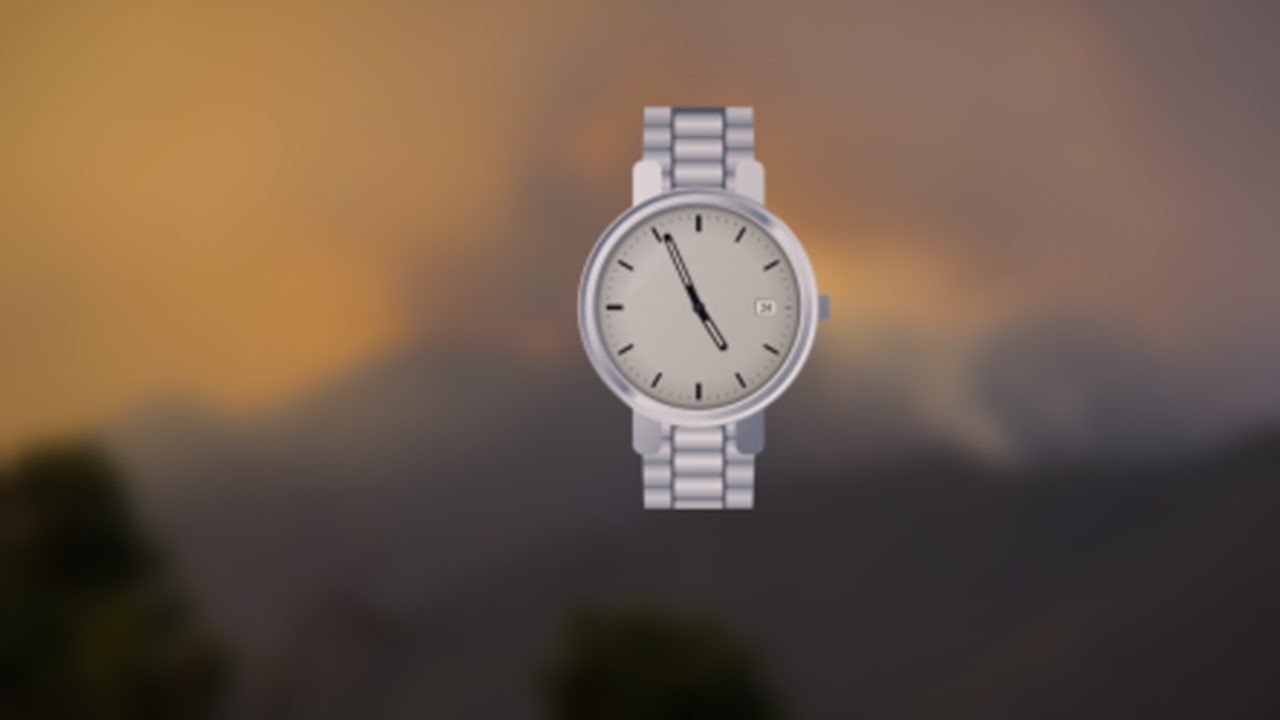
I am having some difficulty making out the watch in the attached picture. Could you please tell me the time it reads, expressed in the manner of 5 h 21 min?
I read 4 h 56 min
